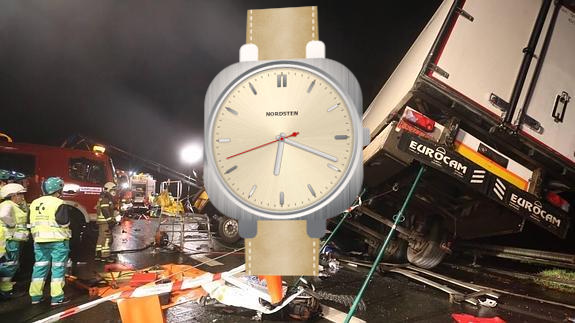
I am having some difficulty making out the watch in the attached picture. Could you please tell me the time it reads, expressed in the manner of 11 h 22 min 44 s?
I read 6 h 18 min 42 s
